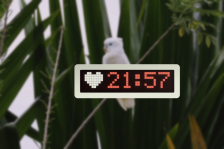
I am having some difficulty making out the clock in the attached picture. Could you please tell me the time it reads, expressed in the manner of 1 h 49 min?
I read 21 h 57 min
